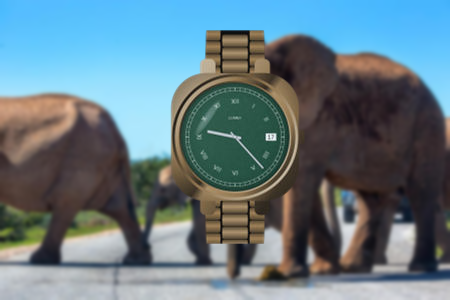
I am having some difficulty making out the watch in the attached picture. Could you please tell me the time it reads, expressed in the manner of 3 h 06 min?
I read 9 h 23 min
